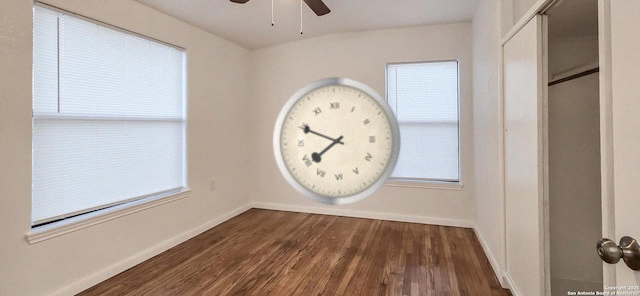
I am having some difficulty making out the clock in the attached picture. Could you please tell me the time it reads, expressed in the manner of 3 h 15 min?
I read 7 h 49 min
